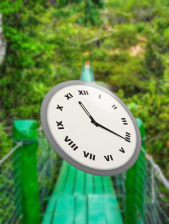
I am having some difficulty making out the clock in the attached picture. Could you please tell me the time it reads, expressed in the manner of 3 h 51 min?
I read 11 h 21 min
